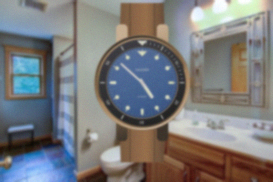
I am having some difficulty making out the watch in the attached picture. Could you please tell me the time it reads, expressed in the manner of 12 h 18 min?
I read 4 h 52 min
